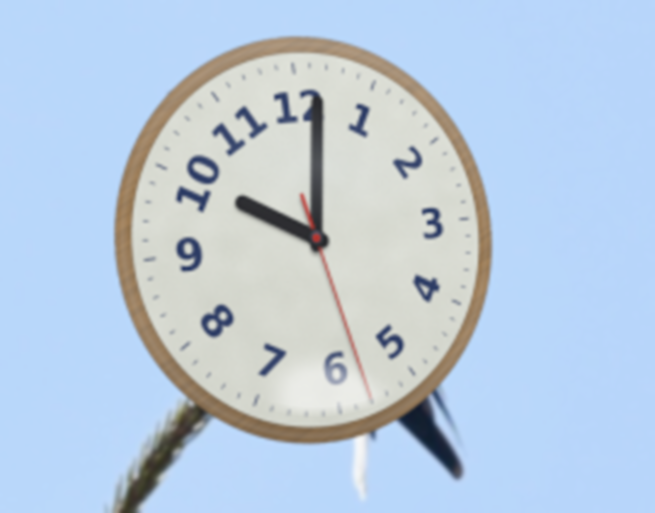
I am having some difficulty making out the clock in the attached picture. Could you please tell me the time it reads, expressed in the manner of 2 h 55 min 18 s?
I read 10 h 01 min 28 s
